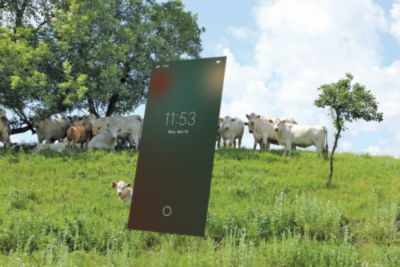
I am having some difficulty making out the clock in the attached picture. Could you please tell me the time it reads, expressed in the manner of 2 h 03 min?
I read 11 h 53 min
